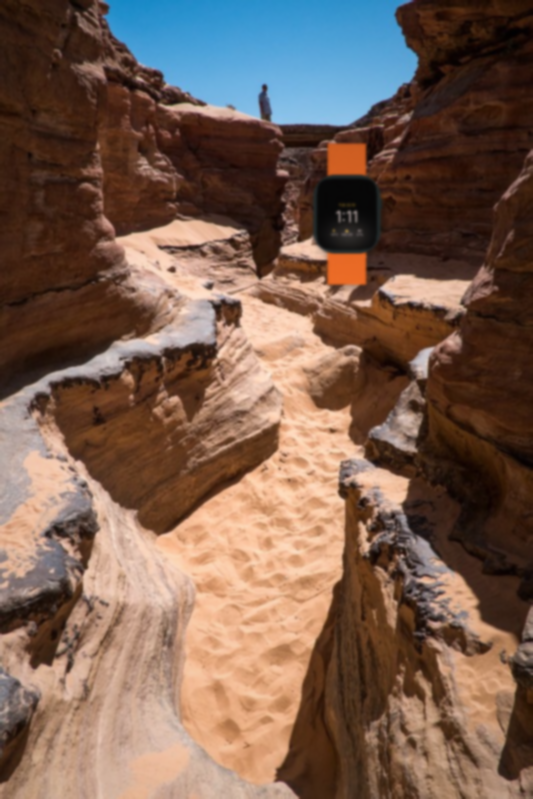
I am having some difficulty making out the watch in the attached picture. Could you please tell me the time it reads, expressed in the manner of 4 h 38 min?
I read 1 h 11 min
